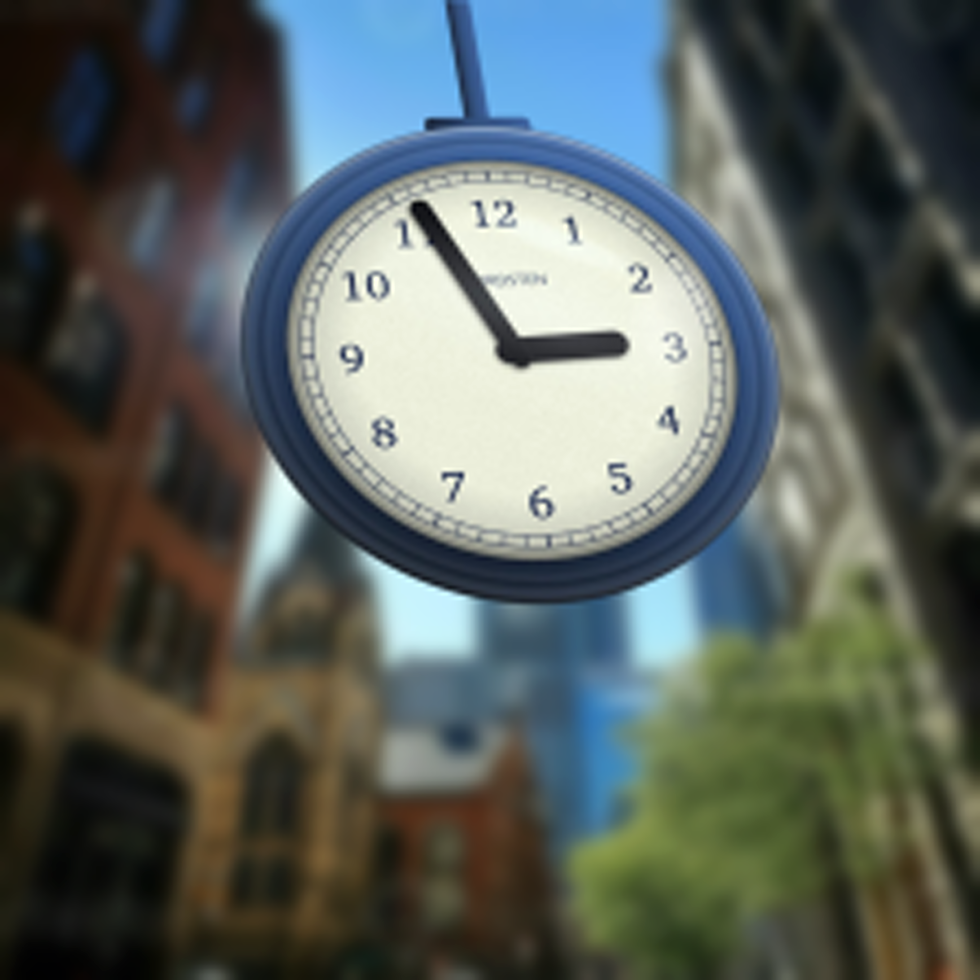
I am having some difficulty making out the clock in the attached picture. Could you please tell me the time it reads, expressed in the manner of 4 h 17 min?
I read 2 h 56 min
